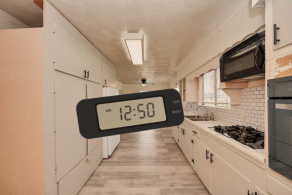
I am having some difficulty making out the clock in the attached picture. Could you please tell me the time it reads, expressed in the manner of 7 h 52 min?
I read 12 h 50 min
